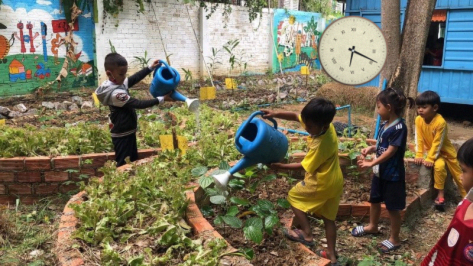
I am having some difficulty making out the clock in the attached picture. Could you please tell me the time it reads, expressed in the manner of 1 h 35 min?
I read 6 h 19 min
